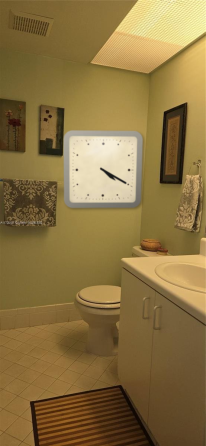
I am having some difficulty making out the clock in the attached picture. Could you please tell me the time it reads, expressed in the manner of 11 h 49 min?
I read 4 h 20 min
